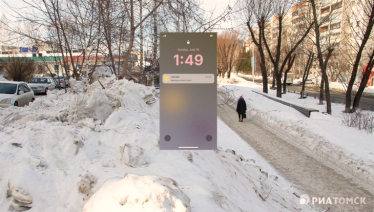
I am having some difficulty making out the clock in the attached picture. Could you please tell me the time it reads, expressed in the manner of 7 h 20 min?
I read 1 h 49 min
